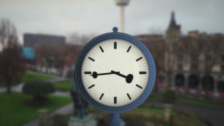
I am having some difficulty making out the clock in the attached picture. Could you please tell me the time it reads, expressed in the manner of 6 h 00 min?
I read 3 h 44 min
